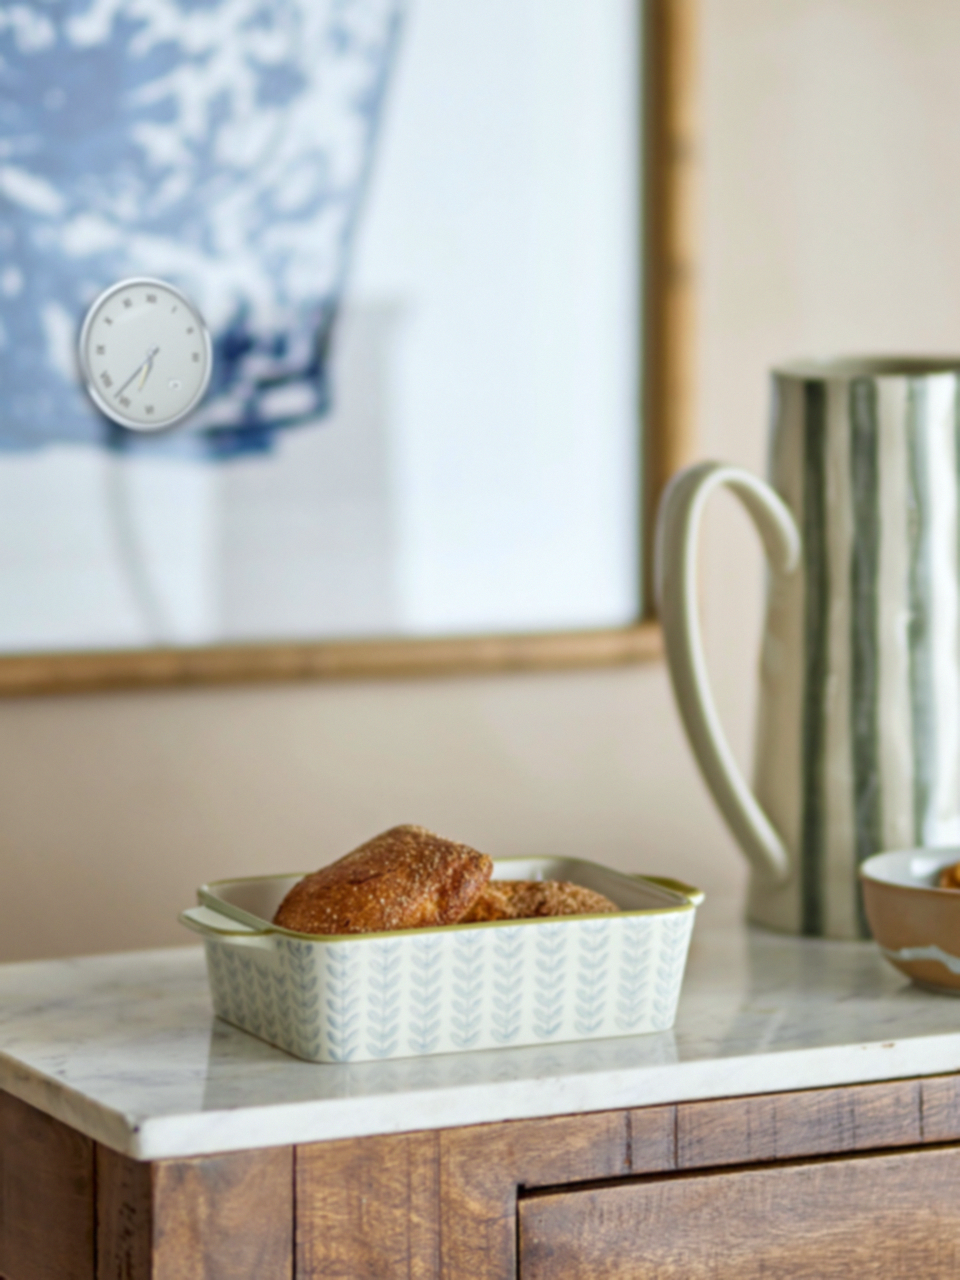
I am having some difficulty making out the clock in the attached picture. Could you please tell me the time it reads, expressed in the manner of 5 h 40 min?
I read 6 h 37 min
